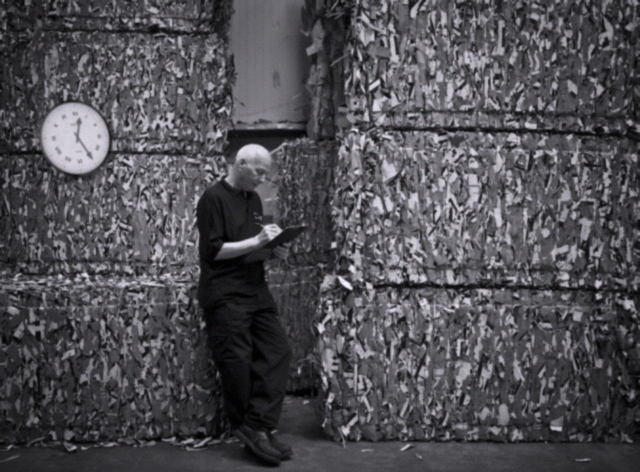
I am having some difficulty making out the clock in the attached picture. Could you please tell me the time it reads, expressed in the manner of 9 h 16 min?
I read 12 h 25 min
